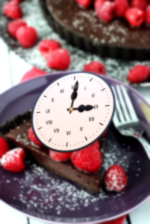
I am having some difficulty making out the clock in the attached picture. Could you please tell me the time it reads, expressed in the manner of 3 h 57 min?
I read 3 h 01 min
